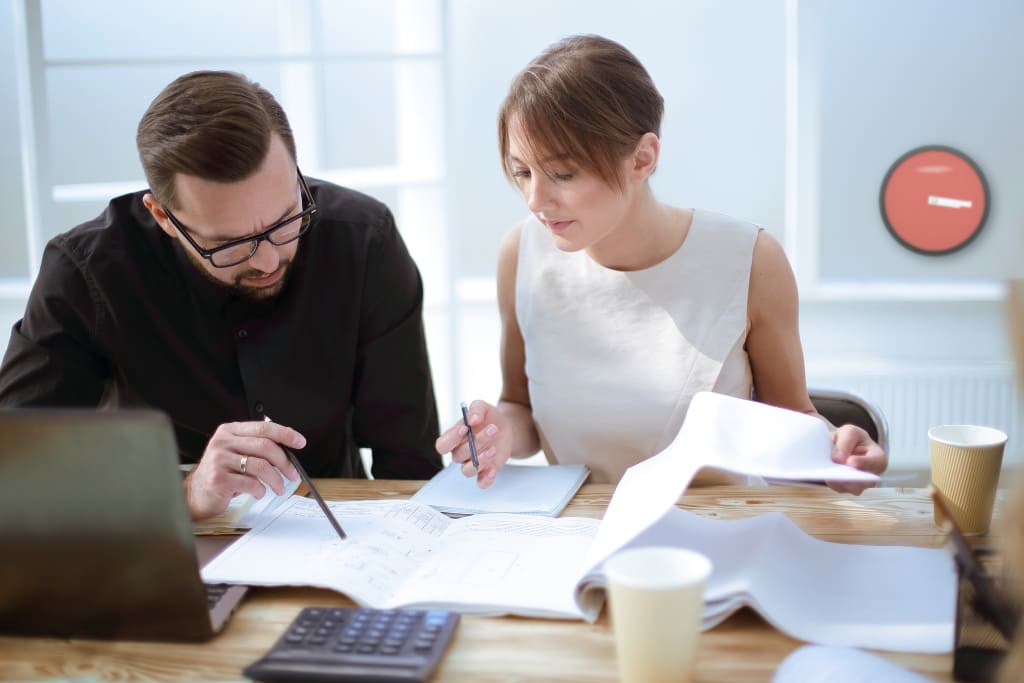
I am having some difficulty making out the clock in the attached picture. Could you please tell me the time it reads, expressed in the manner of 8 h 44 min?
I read 3 h 16 min
